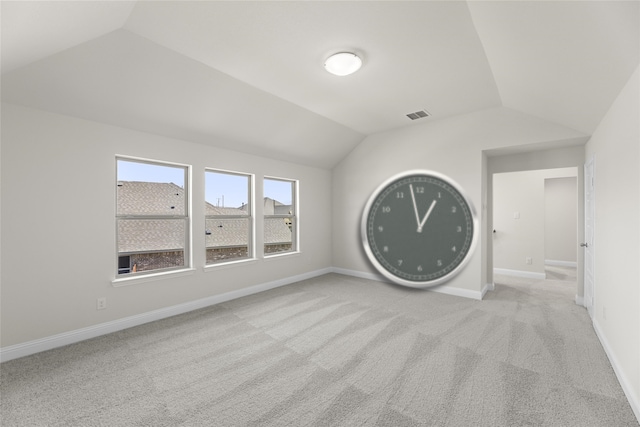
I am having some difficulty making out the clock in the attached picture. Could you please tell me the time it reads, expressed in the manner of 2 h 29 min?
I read 12 h 58 min
